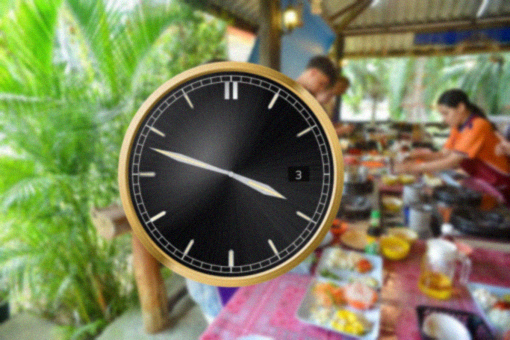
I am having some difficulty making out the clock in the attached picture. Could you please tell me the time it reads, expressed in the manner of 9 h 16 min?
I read 3 h 48 min
